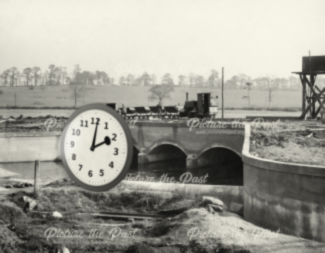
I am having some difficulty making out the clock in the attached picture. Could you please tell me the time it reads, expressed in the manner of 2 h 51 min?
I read 2 h 01 min
